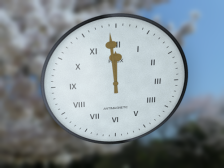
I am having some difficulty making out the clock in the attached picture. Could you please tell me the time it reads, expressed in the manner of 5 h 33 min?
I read 11 h 59 min
